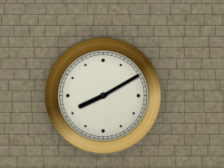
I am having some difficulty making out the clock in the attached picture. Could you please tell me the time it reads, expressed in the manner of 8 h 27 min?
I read 8 h 10 min
